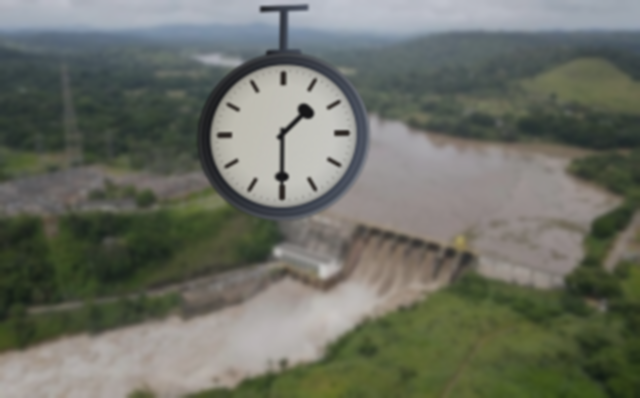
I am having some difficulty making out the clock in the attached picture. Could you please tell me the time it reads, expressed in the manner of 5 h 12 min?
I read 1 h 30 min
